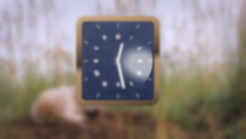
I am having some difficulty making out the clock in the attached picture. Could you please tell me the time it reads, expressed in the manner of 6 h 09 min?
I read 12 h 28 min
